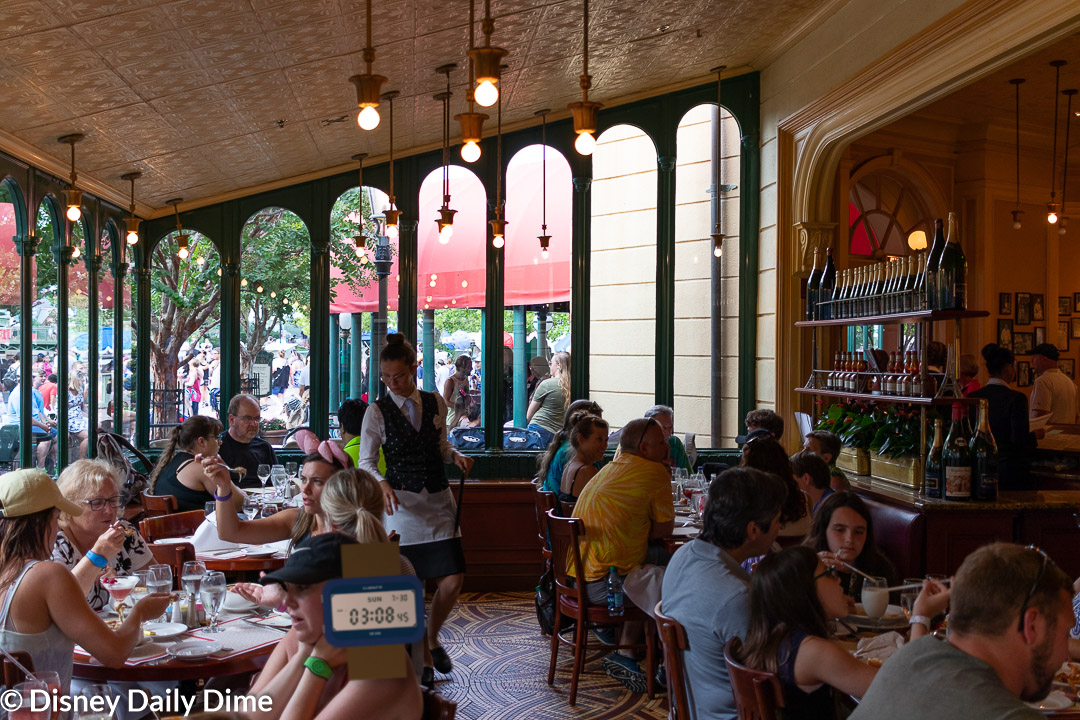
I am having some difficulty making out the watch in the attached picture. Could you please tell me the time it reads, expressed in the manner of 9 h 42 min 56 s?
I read 3 h 08 min 45 s
